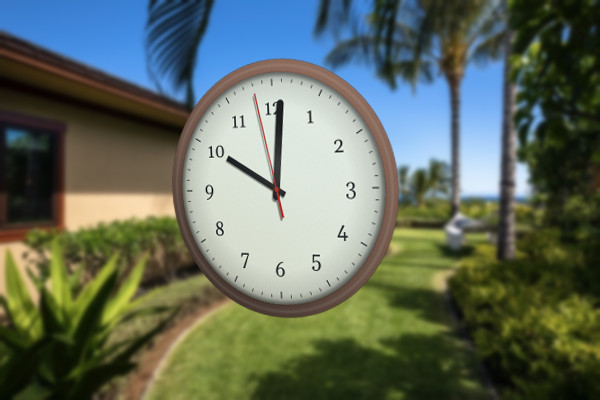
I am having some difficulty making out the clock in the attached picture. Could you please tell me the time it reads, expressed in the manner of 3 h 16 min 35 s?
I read 10 h 00 min 58 s
